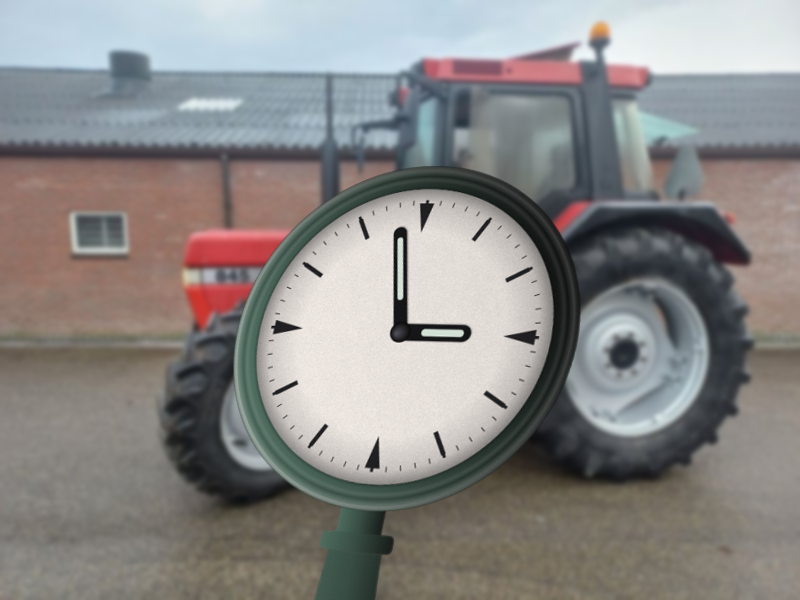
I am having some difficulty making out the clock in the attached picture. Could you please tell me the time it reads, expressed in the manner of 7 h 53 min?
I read 2 h 58 min
